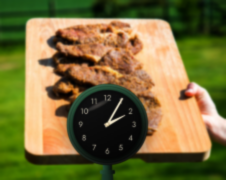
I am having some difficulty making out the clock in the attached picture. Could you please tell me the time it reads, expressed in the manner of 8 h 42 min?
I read 2 h 05 min
